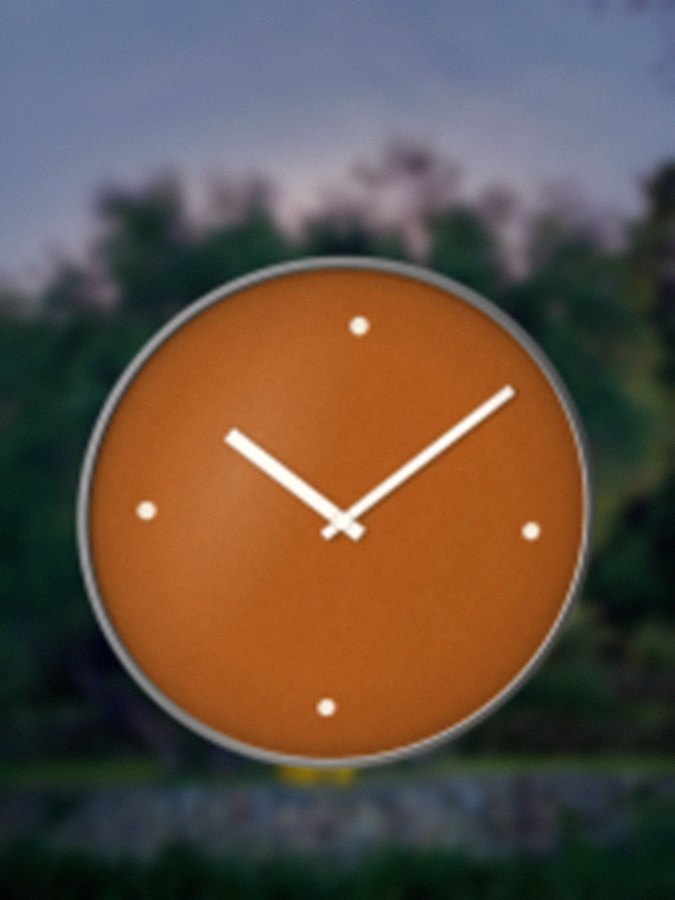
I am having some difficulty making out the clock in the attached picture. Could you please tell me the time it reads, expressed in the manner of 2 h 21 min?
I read 10 h 08 min
